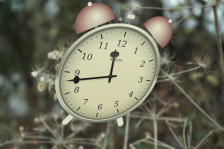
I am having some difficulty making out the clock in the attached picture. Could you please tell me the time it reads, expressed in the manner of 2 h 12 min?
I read 11 h 43 min
